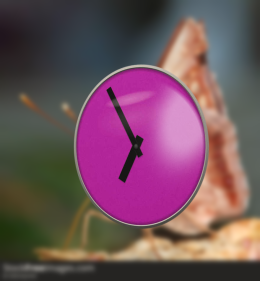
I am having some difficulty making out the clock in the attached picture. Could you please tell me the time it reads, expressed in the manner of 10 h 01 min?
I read 6 h 55 min
